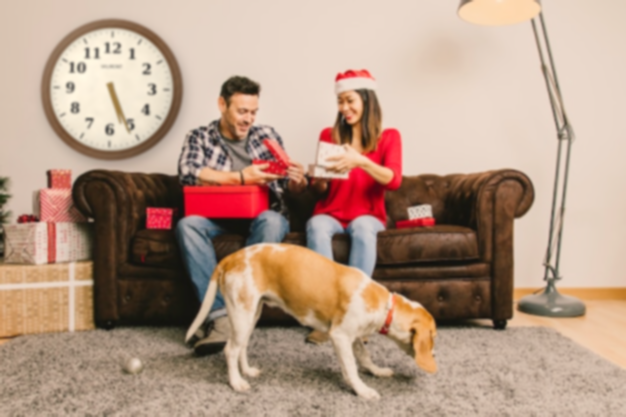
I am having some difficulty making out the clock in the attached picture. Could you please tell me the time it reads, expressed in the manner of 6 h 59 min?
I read 5 h 26 min
